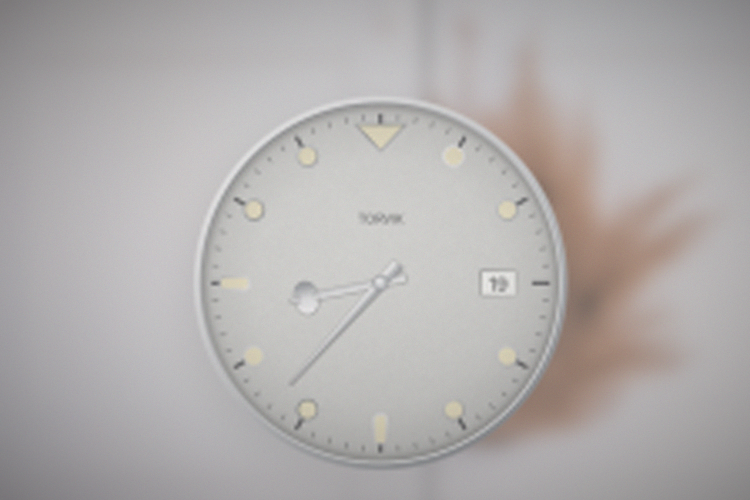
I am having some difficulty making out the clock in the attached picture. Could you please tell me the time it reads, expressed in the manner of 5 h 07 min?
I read 8 h 37 min
